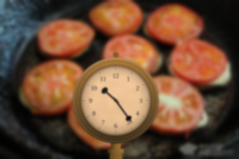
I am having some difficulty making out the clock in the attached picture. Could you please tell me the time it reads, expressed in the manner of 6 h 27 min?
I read 10 h 24 min
